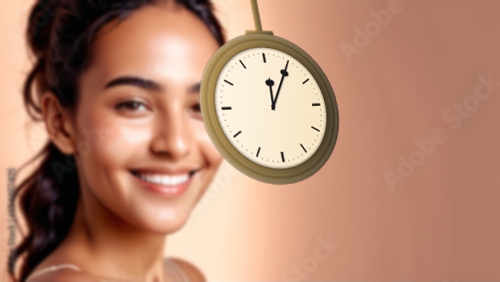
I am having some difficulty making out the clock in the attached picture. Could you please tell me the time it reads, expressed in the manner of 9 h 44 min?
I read 12 h 05 min
